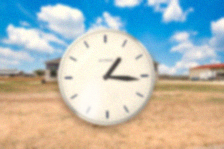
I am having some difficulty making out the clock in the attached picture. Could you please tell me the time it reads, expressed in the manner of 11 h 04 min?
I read 1 h 16 min
